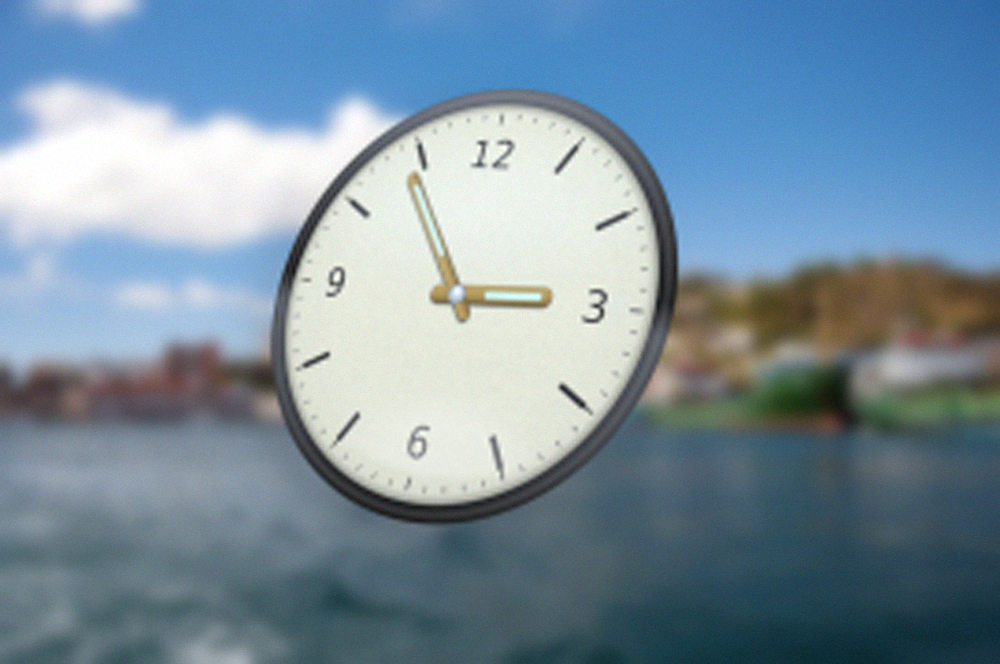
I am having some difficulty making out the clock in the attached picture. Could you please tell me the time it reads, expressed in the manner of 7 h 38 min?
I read 2 h 54 min
